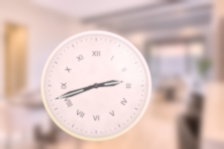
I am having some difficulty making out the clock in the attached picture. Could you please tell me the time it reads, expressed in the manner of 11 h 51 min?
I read 2 h 42 min
